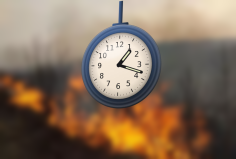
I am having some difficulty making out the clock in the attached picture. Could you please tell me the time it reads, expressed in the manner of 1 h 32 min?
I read 1 h 18 min
